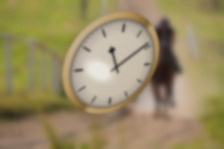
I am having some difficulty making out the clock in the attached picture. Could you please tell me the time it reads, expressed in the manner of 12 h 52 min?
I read 11 h 09 min
